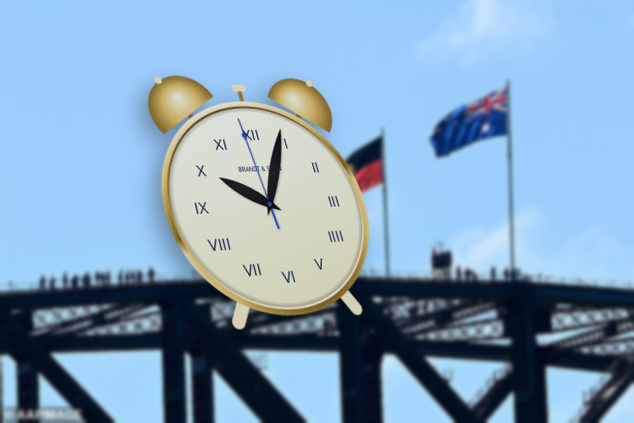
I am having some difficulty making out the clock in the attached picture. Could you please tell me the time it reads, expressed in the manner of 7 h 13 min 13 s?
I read 10 h 03 min 59 s
